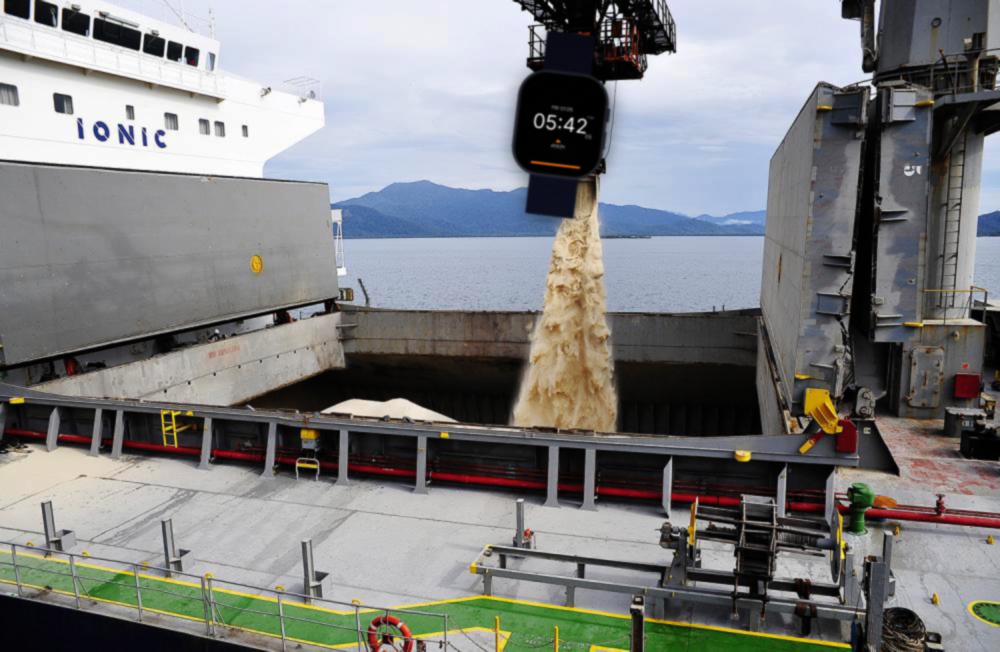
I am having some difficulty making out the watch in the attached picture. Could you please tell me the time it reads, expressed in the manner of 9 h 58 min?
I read 5 h 42 min
